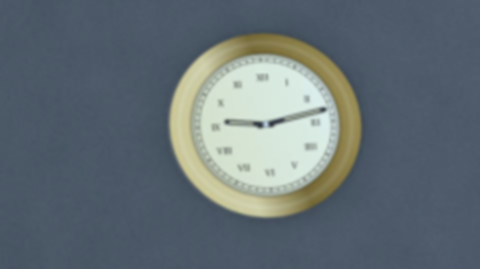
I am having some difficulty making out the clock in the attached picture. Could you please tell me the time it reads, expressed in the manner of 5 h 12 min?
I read 9 h 13 min
